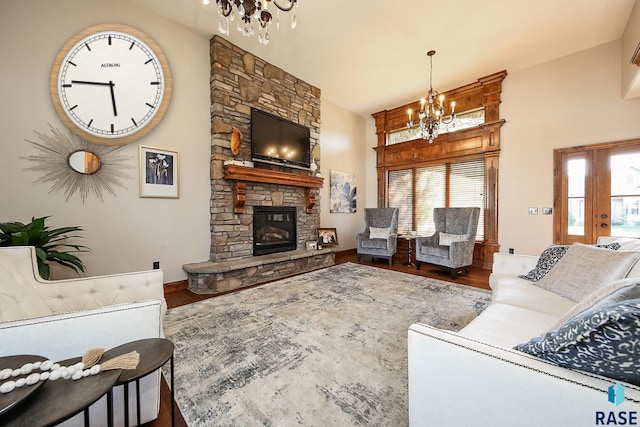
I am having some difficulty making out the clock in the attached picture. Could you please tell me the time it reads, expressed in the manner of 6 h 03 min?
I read 5 h 46 min
